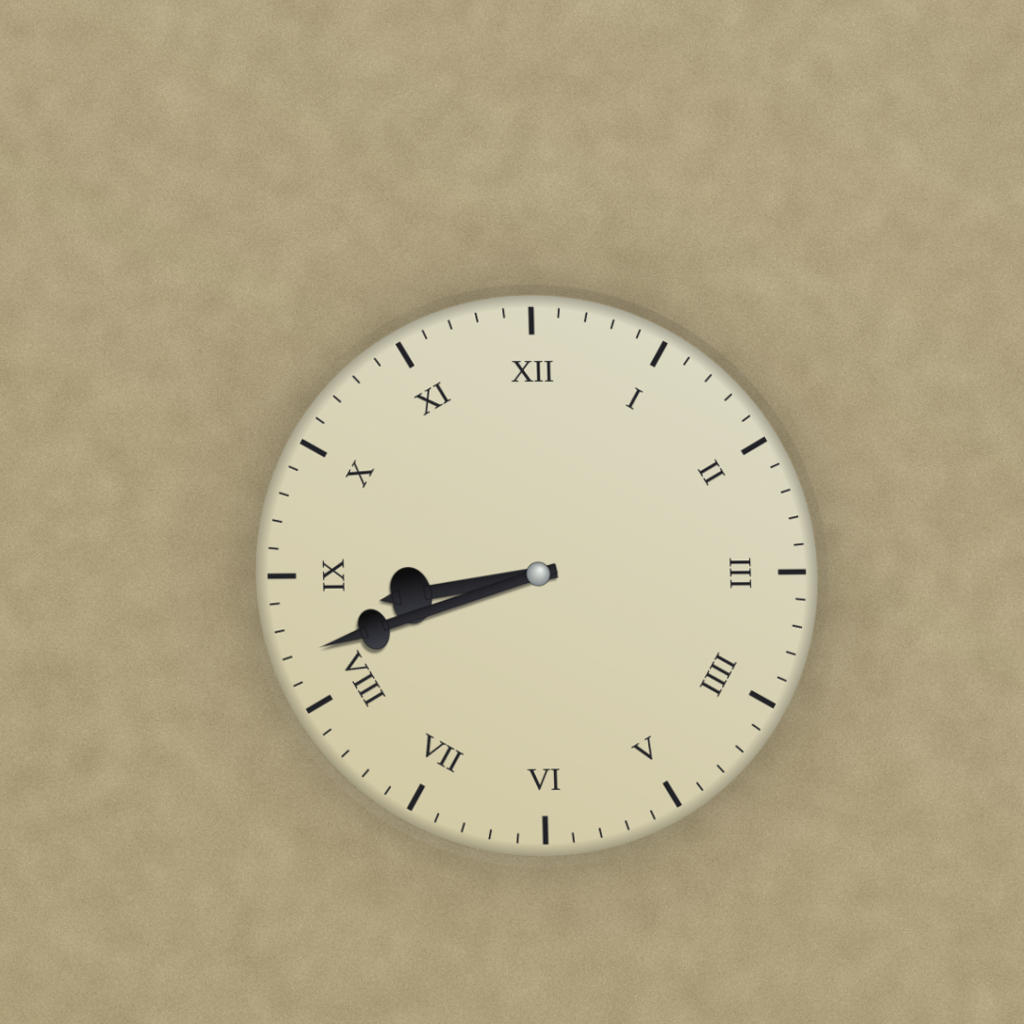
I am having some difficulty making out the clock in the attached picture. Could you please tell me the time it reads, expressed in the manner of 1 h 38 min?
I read 8 h 42 min
